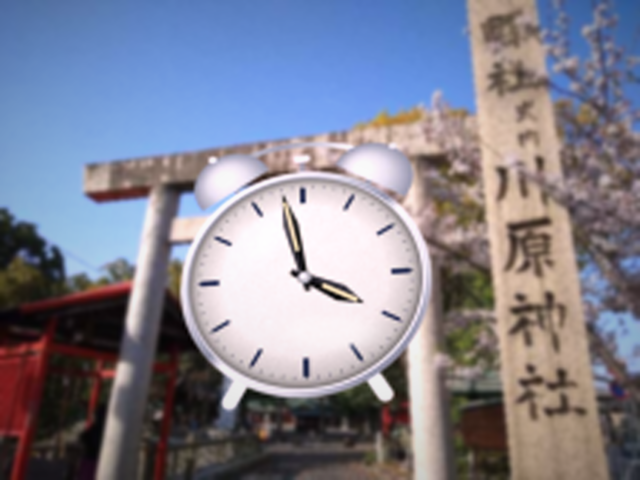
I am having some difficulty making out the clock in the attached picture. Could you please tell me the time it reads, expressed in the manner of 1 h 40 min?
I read 3 h 58 min
